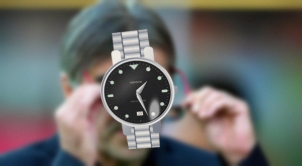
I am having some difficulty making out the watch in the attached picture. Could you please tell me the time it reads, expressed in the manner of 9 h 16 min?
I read 1 h 27 min
